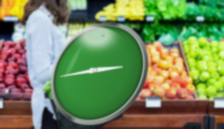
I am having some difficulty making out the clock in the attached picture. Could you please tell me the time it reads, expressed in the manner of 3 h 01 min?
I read 2 h 43 min
